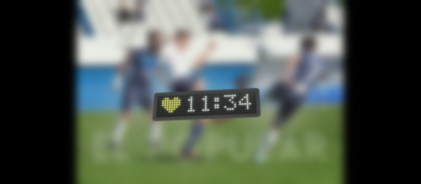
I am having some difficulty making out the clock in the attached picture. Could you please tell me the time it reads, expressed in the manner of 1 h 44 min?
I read 11 h 34 min
